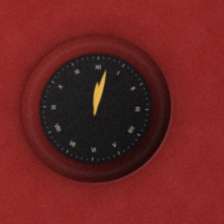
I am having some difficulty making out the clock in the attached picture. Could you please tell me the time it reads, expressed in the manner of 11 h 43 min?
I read 12 h 02 min
